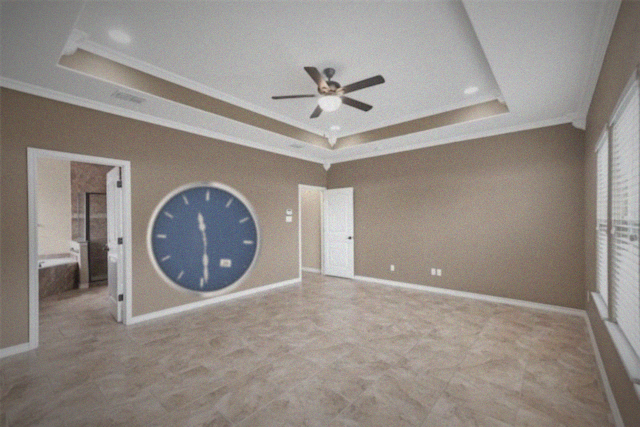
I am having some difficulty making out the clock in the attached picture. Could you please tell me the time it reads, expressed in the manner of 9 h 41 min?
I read 11 h 29 min
